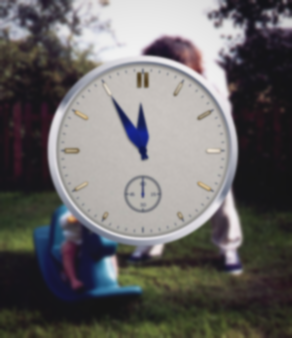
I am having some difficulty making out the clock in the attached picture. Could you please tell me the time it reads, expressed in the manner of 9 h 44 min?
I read 11 h 55 min
